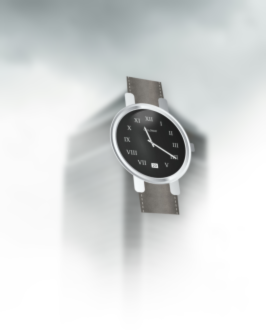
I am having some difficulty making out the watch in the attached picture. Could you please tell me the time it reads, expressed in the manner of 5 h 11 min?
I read 11 h 20 min
